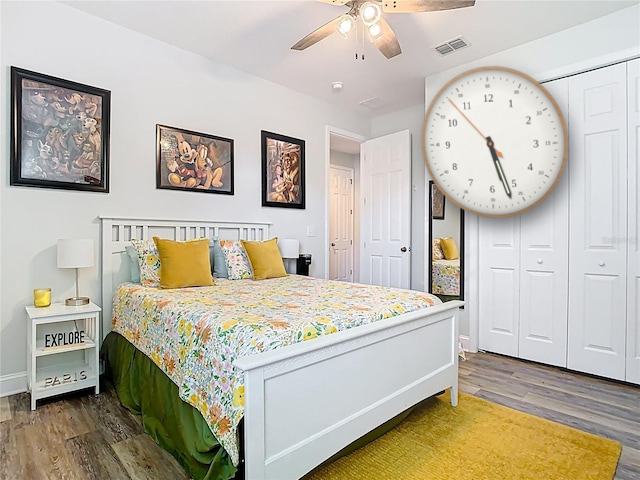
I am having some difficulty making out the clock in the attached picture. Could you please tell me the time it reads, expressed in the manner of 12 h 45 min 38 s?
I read 5 h 26 min 53 s
